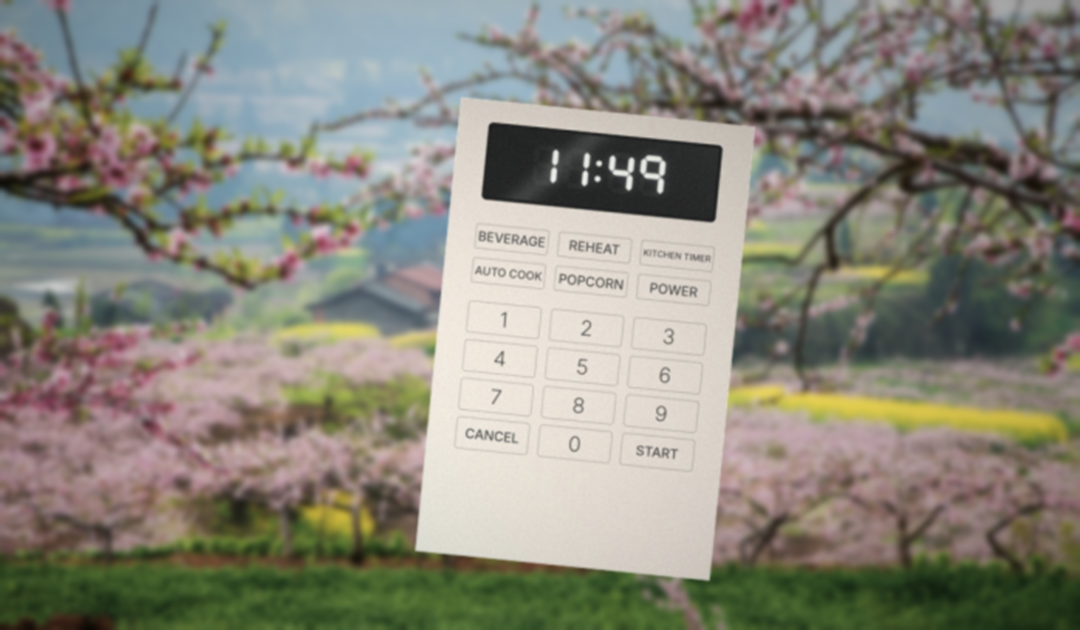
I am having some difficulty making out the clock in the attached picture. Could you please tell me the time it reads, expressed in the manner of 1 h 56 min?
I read 11 h 49 min
